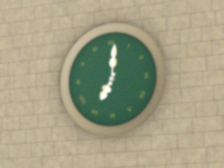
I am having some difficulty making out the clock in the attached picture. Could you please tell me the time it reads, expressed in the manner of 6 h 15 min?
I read 7 h 01 min
